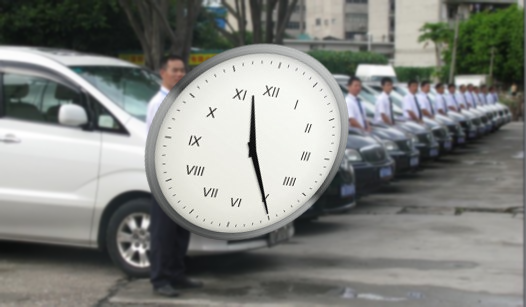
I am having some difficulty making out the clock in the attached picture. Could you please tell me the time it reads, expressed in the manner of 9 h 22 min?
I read 11 h 25 min
